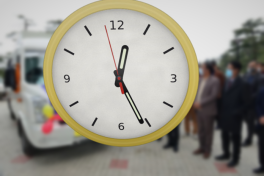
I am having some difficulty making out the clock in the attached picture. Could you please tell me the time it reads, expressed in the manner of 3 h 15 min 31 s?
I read 12 h 25 min 58 s
